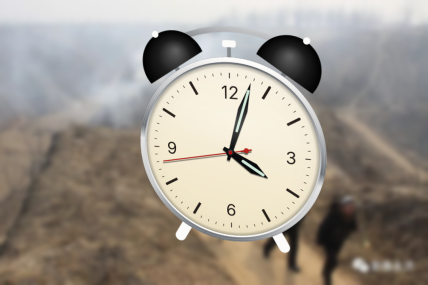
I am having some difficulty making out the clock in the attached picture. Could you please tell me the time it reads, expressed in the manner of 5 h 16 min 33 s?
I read 4 h 02 min 43 s
